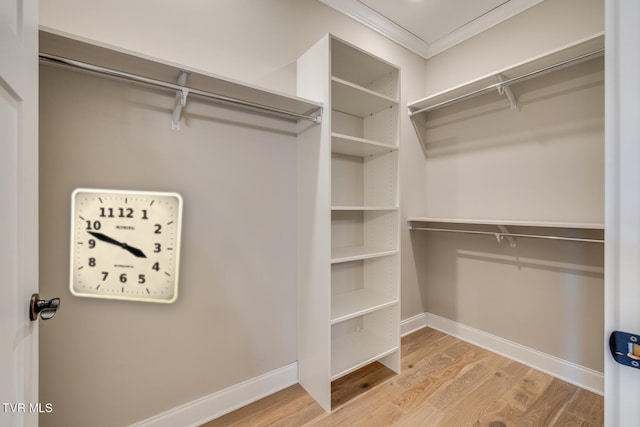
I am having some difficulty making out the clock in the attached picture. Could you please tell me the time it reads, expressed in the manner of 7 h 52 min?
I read 3 h 48 min
